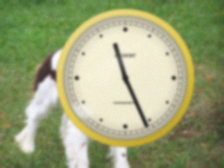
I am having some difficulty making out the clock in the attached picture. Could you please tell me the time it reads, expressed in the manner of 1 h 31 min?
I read 11 h 26 min
